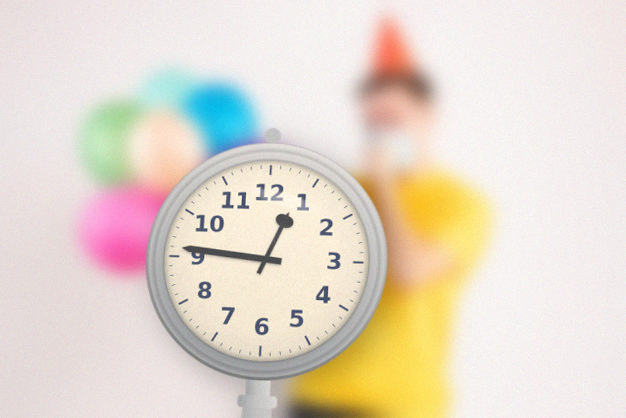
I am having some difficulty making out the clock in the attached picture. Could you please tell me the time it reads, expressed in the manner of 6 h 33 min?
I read 12 h 46 min
